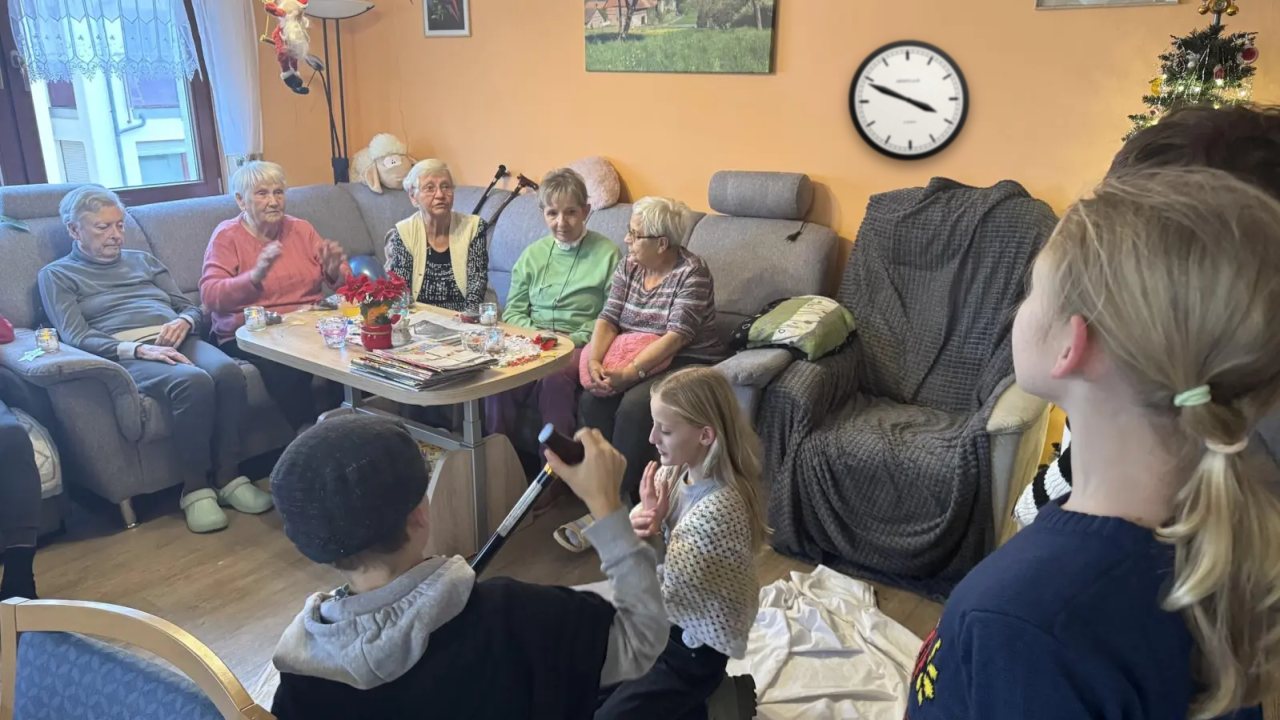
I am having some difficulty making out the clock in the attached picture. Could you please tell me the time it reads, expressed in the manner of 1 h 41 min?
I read 3 h 49 min
